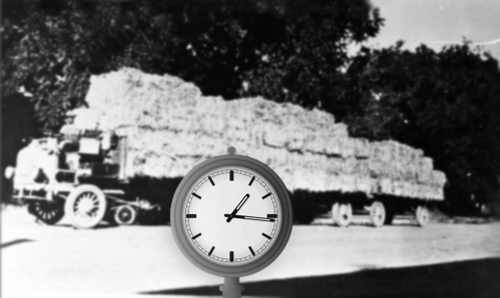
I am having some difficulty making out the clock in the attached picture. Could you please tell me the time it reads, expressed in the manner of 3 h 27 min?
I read 1 h 16 min
